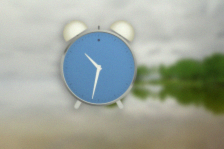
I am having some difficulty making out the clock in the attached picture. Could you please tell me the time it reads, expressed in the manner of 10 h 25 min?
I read 10 h 32 min
